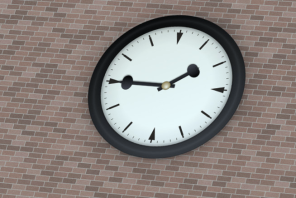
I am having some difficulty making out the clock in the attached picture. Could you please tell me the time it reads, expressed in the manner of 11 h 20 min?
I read 1 h 45 min
